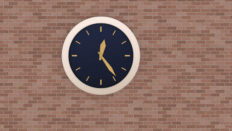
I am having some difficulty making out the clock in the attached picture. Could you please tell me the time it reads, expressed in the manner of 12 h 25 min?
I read 12 h 24 min
